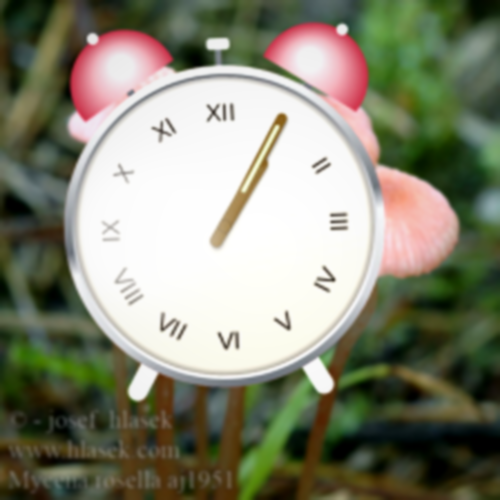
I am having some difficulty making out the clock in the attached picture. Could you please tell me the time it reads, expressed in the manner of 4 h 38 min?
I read 1 h 05 min
